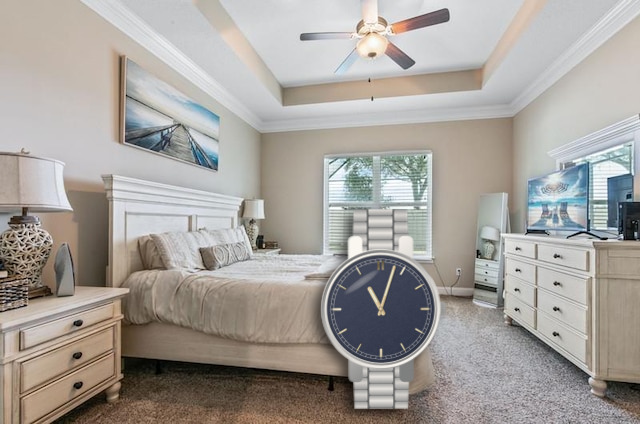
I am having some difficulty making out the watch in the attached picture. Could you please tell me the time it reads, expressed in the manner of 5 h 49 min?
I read 11 h 03 min
